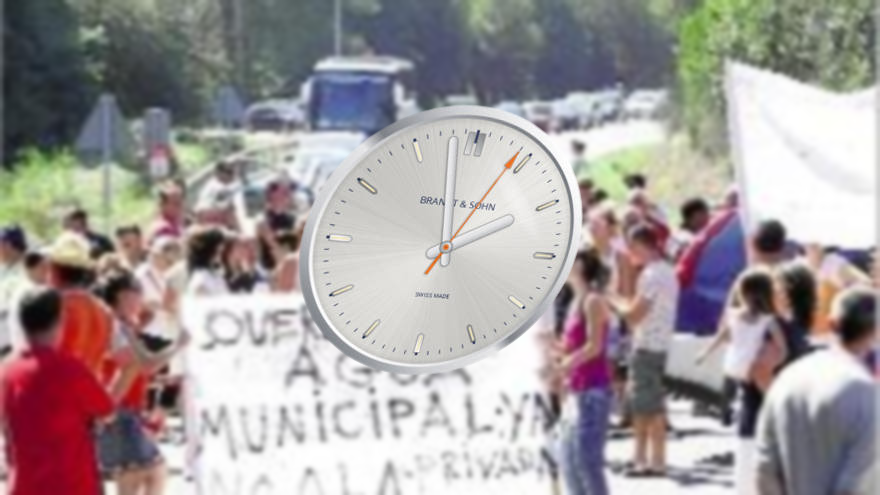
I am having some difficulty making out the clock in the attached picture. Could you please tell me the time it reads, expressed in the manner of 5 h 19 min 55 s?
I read 1 h 58 min 04 s
